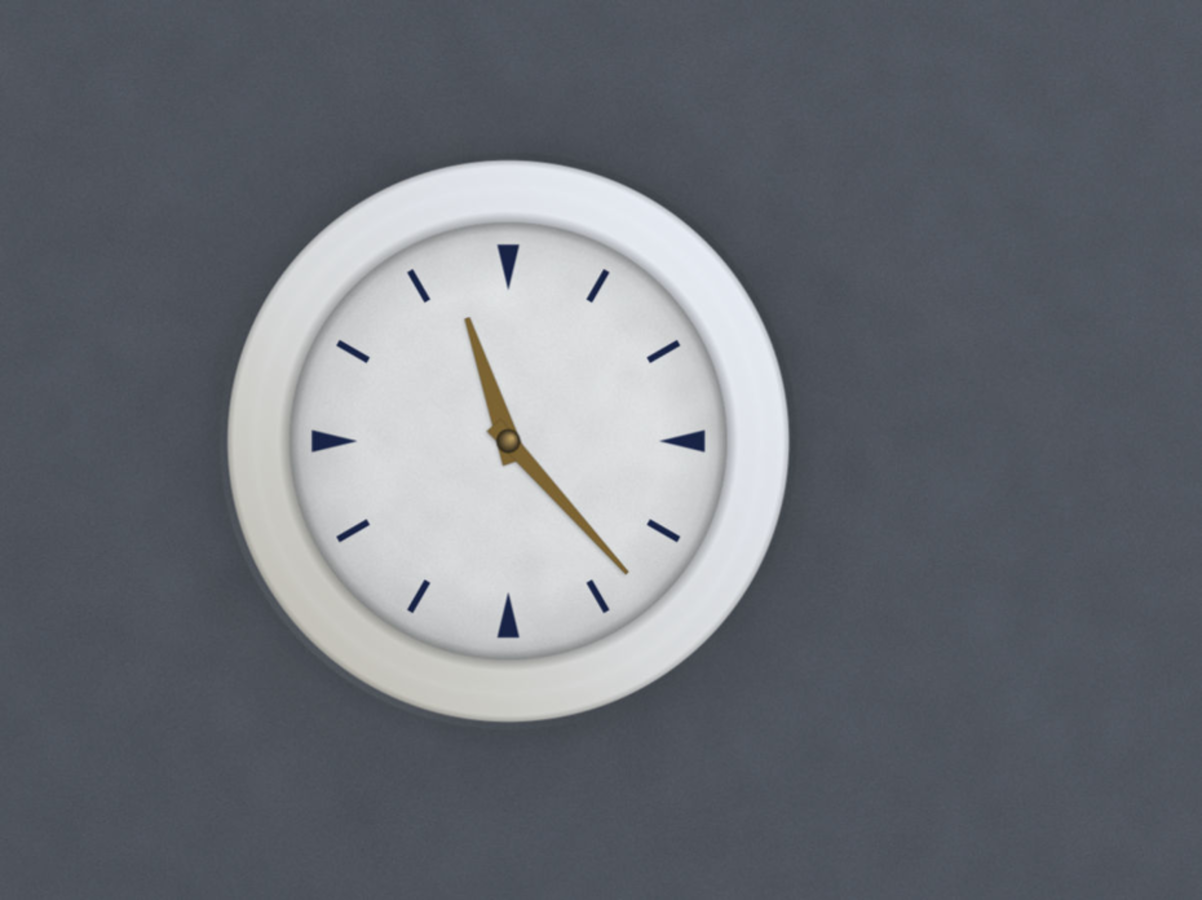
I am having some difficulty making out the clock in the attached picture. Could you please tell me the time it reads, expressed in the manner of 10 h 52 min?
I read 11 h 23 min
